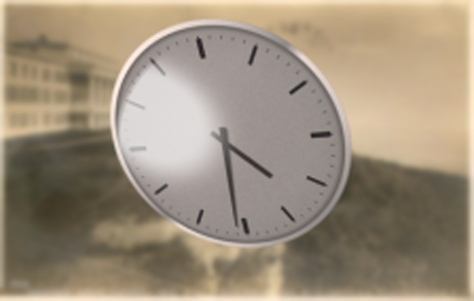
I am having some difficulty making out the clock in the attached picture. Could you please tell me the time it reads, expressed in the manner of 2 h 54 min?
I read 4 h 31 min
